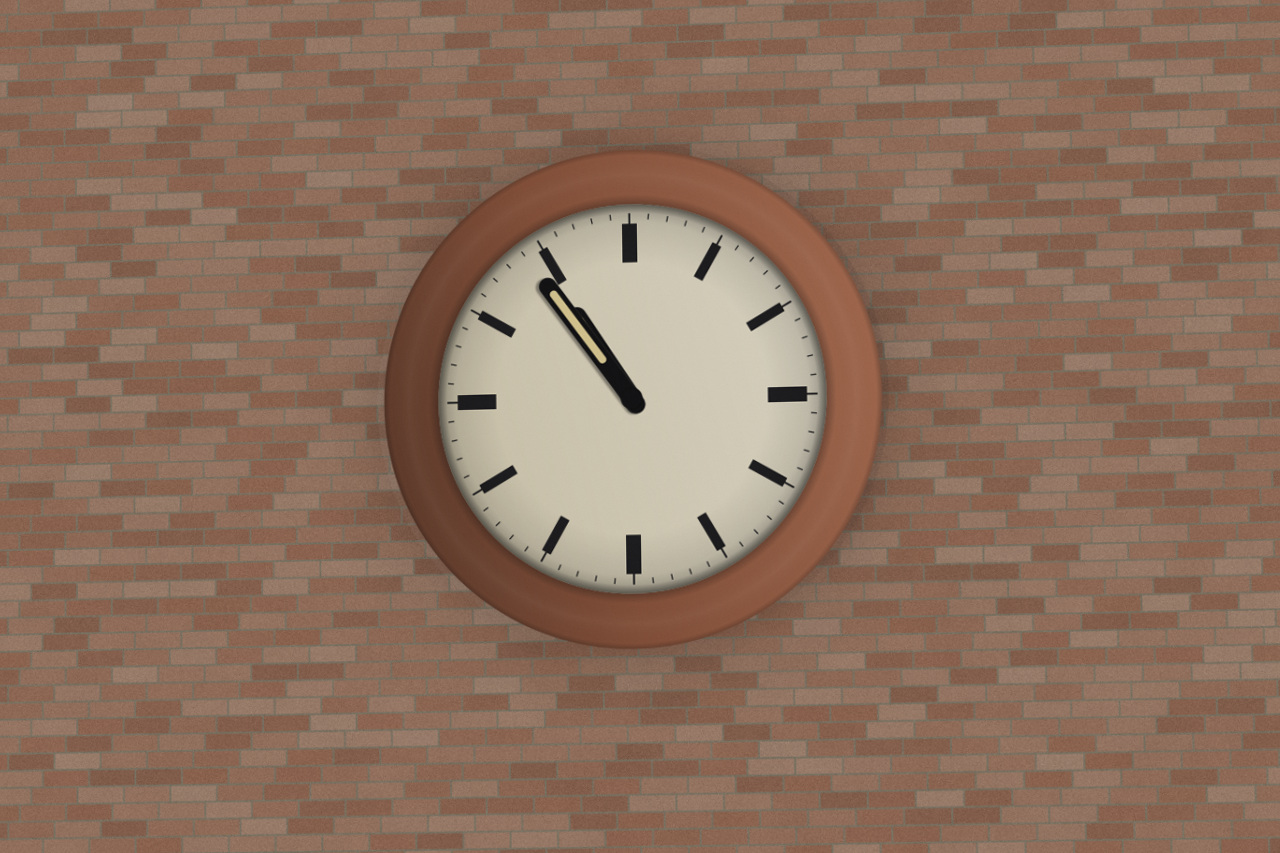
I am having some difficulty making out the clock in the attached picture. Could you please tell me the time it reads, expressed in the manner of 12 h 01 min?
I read 10 h 54 min
